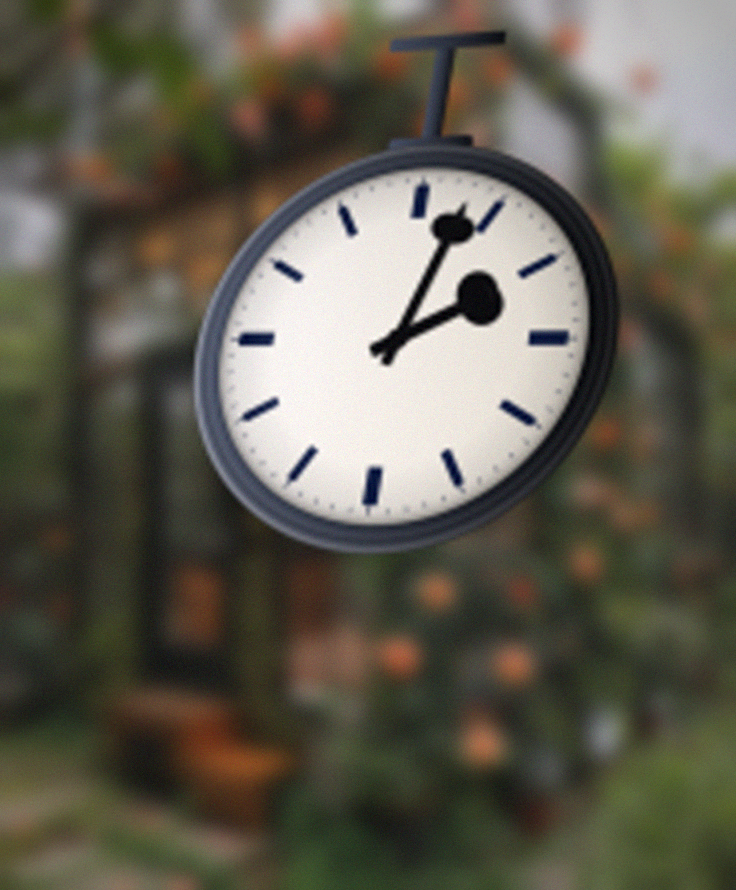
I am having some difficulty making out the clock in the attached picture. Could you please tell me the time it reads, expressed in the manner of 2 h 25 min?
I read 2 h 03 min
